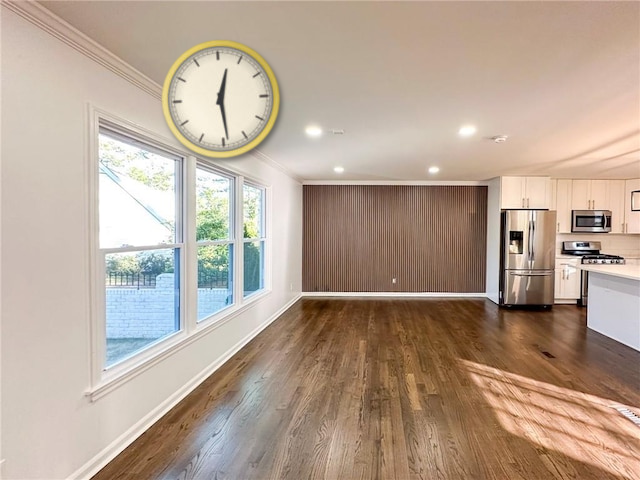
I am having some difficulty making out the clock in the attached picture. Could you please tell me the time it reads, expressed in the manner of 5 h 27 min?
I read 12 h 29 min
